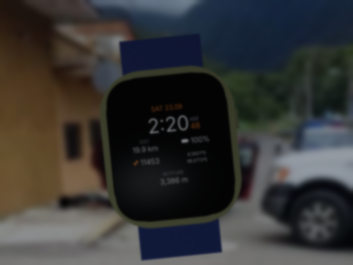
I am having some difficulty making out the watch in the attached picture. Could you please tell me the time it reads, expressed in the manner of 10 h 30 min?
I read 2 h 20 min
